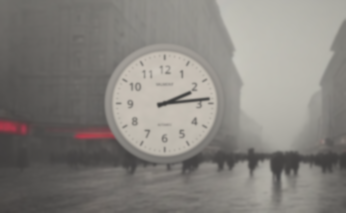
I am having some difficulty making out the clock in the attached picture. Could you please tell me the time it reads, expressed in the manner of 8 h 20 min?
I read 2 h 14 min
